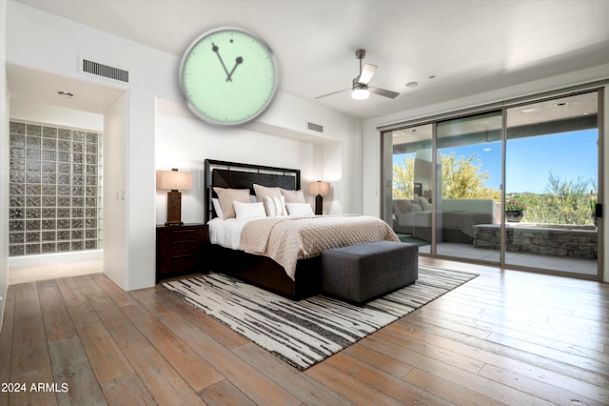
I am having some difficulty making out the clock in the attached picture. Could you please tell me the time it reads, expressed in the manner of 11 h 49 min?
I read 12 h 55 min
